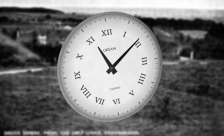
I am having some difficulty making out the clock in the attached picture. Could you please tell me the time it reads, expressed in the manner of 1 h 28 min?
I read 11 h 09 min
